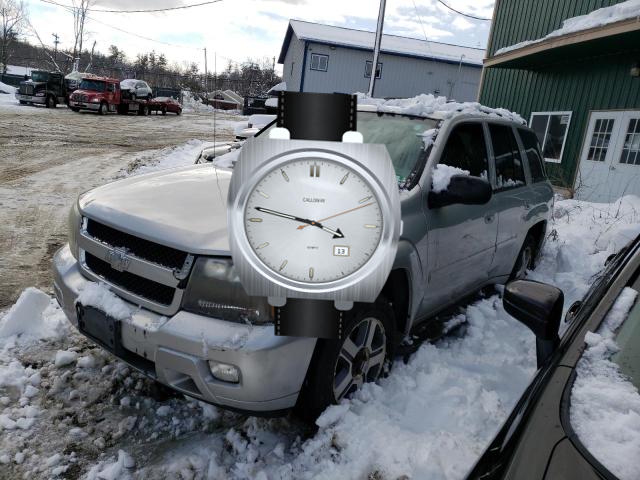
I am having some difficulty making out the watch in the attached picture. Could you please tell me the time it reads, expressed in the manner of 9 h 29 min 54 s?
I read 3 h 47 min 11 s
